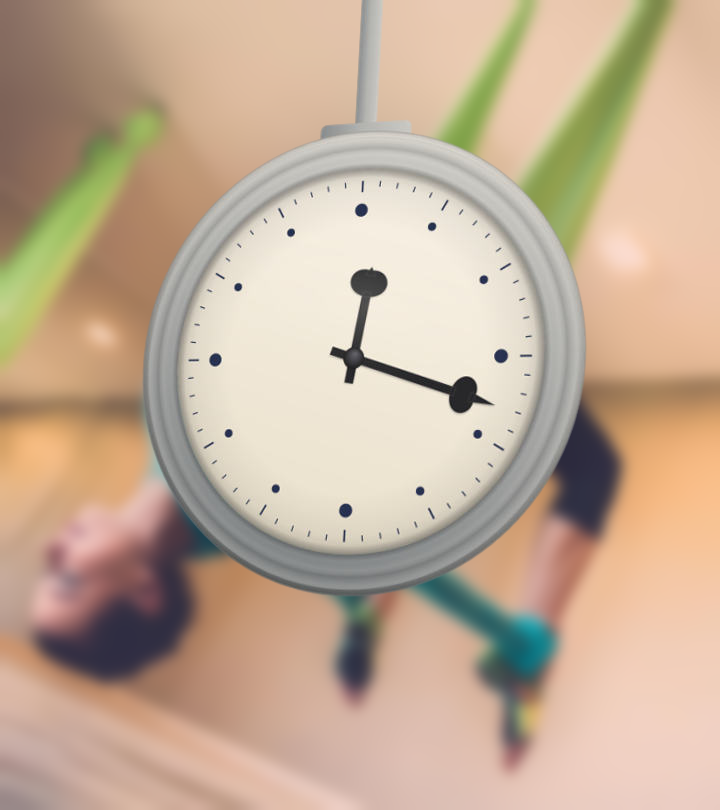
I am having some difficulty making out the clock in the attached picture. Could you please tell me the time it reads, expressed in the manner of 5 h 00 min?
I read 12 h 18 min
